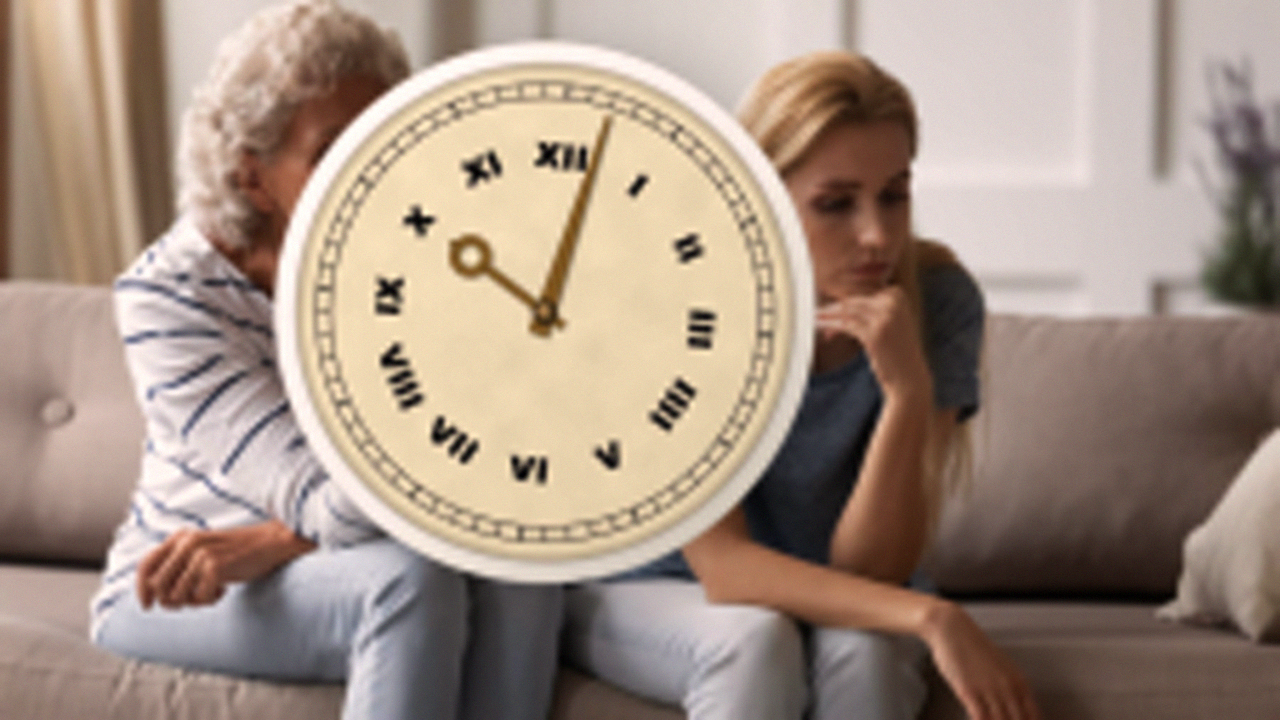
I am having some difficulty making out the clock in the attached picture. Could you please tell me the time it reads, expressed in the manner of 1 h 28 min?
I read 10 h 02 min
